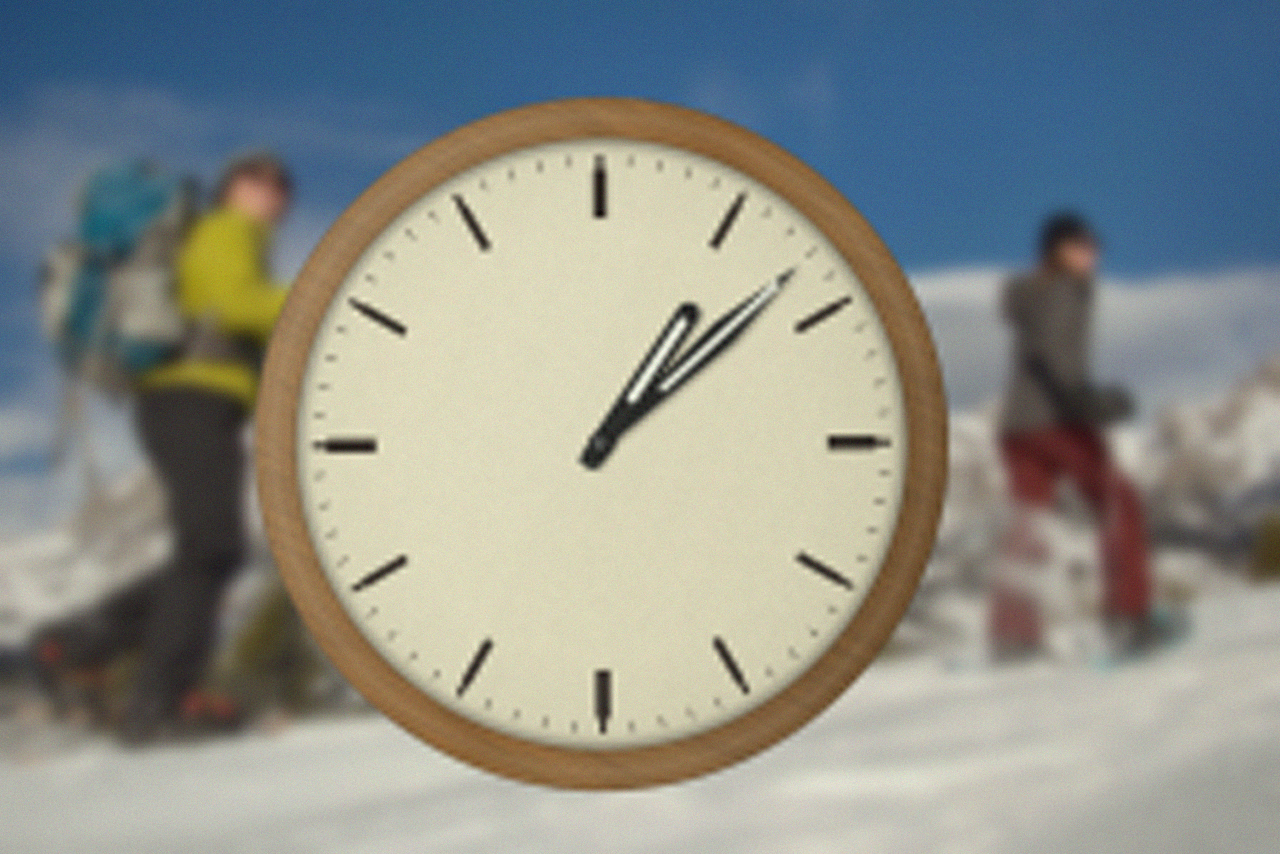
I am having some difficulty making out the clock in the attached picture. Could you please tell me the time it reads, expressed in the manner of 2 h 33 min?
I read 1 h 08 min
